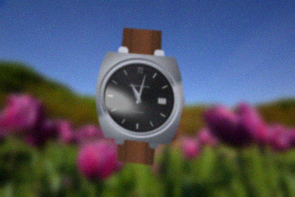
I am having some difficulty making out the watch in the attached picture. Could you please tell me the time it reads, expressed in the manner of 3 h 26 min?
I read 11 h 02 min
